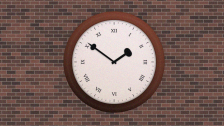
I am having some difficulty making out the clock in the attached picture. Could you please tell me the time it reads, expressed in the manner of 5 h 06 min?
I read 1 h 51 min
